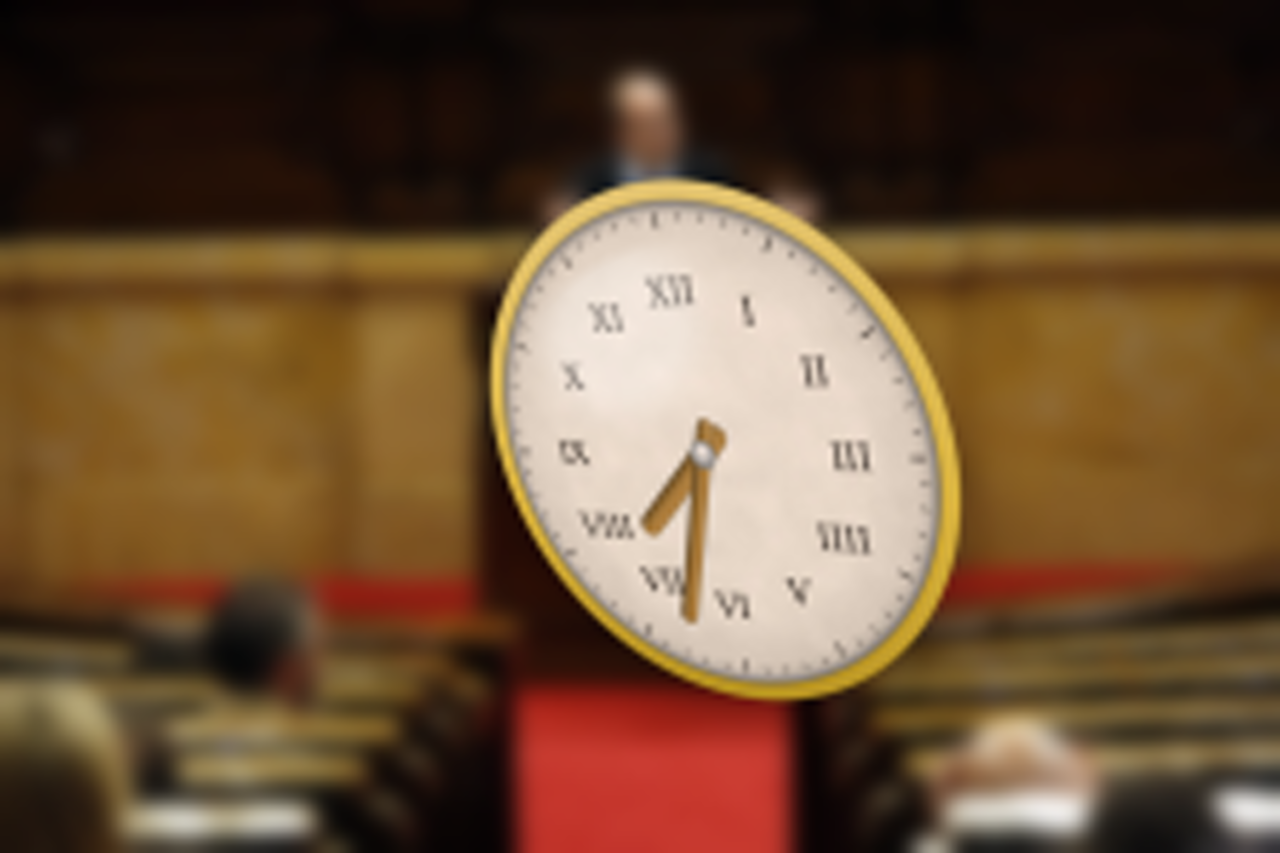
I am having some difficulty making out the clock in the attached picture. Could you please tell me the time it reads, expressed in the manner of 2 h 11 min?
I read 7 h 33 min
